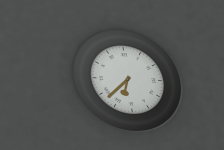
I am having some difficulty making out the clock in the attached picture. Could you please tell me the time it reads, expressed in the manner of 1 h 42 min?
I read 6 h 38 min
